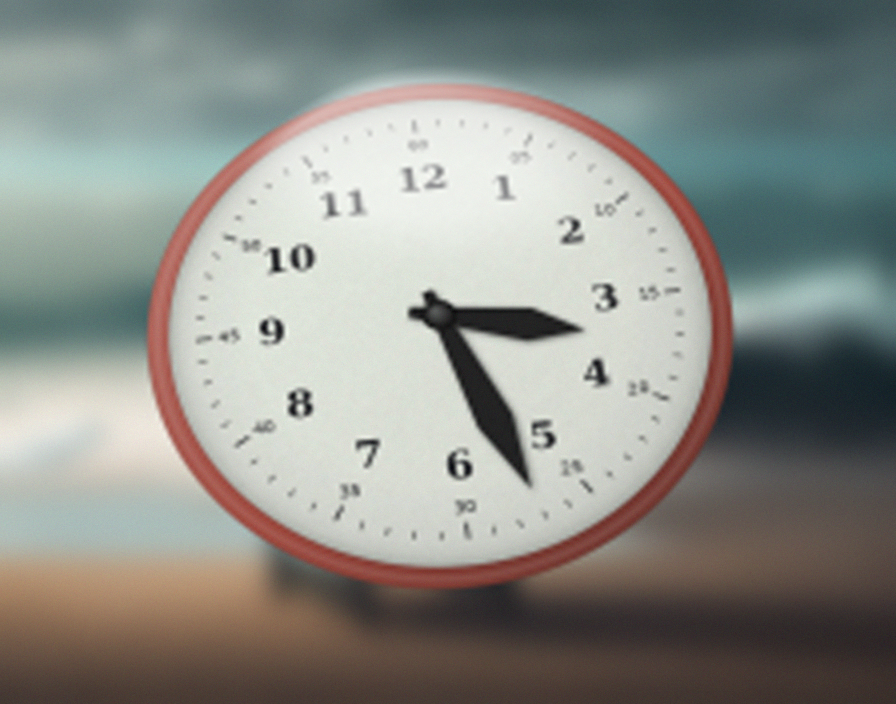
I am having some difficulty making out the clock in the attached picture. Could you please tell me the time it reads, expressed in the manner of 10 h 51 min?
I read 3 h 27 min
